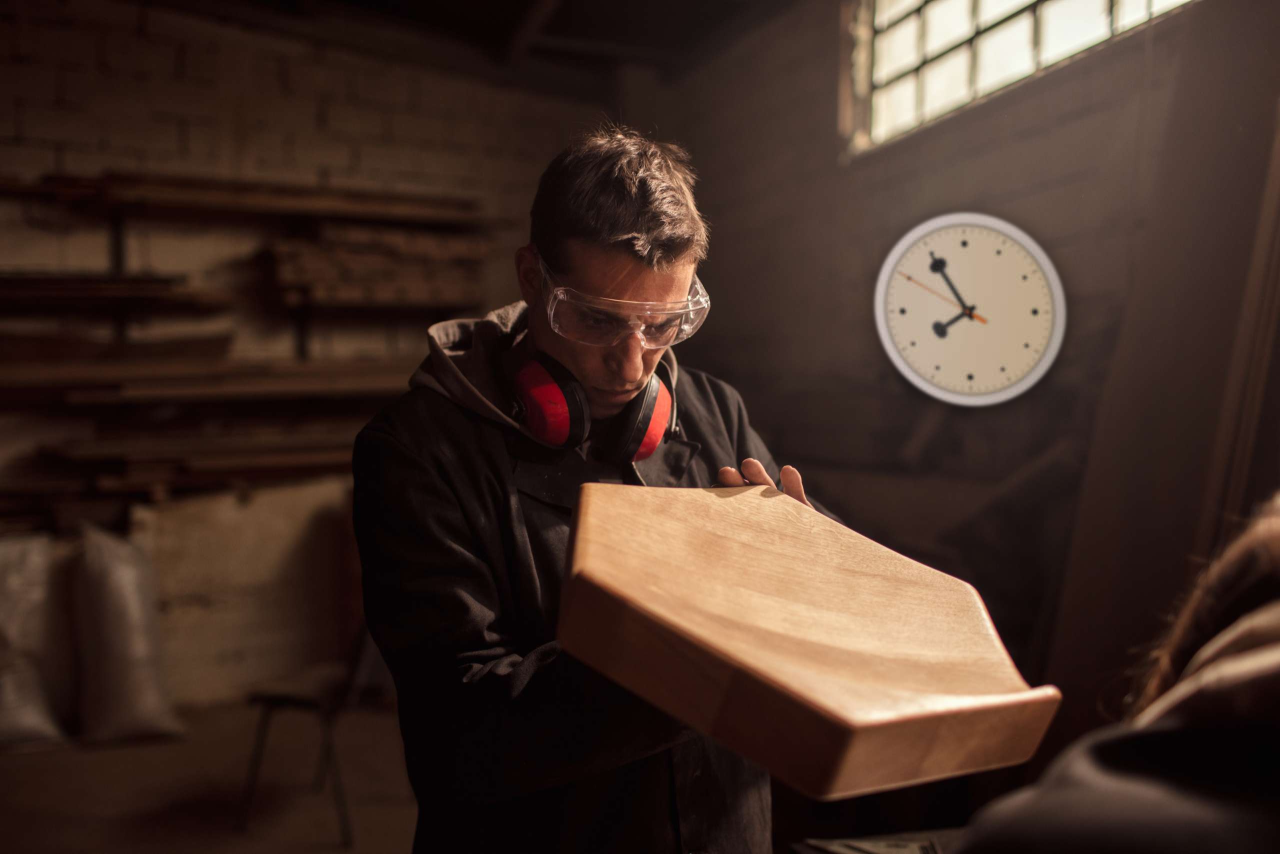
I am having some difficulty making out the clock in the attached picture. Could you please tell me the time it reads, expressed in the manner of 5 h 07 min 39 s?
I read 7 h 54 min 50 s
